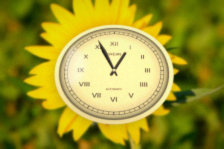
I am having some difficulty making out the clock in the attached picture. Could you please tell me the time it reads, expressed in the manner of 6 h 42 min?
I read 12 h 56 min
